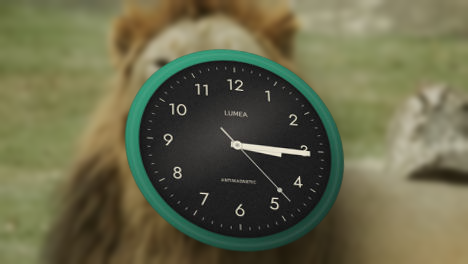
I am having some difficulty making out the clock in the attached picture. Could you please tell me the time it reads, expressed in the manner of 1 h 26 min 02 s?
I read 3 h 15 min 23 s
